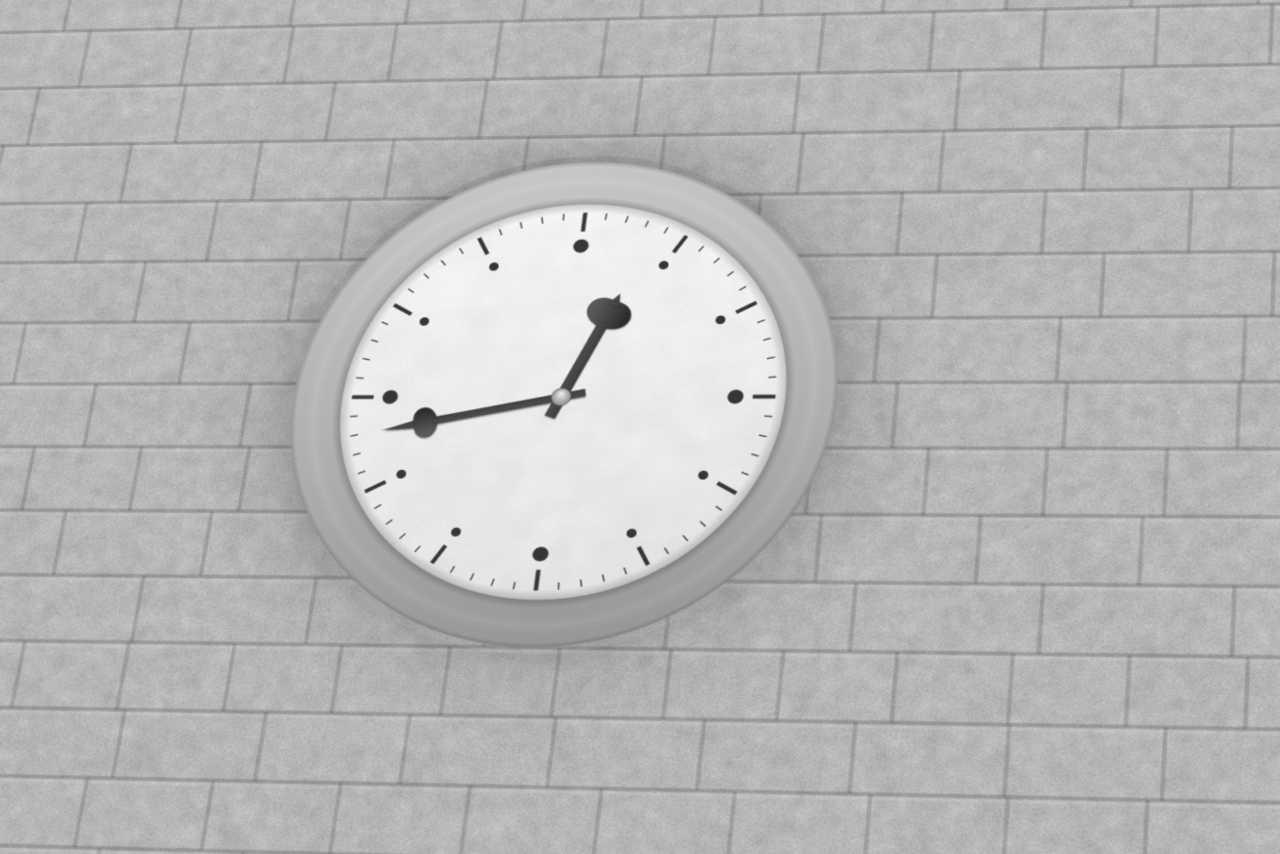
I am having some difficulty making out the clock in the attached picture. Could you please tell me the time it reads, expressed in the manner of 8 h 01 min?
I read 12 h 43 min
